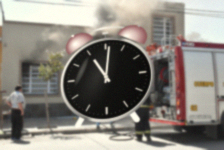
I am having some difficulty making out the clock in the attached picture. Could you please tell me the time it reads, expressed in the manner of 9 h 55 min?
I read 11 h 01 min
